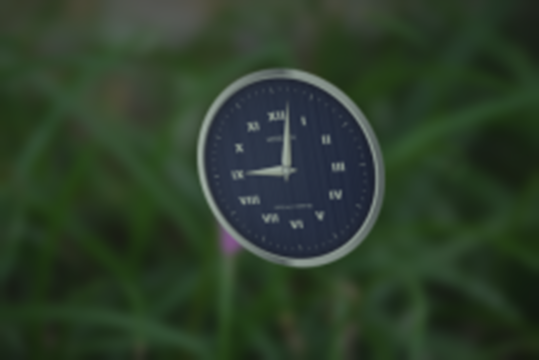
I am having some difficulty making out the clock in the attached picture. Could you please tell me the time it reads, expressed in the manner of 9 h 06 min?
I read 9 h 02 min
